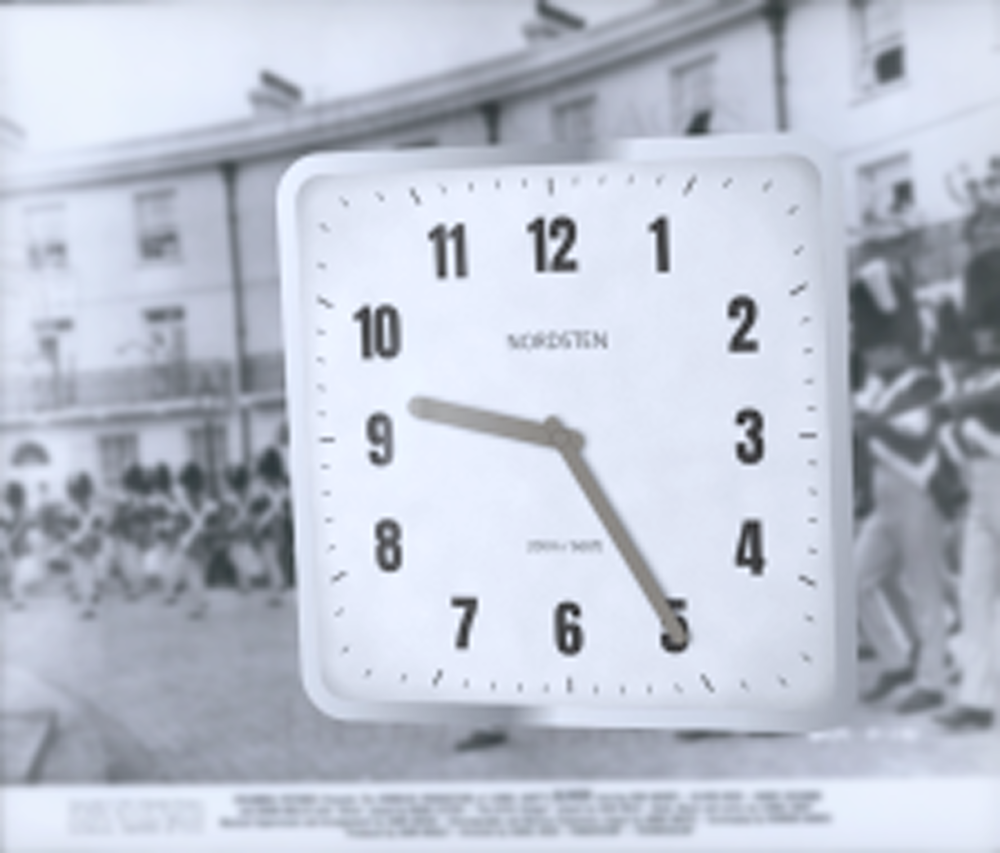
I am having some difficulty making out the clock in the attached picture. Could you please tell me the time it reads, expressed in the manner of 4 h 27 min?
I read 9 h 25 min
